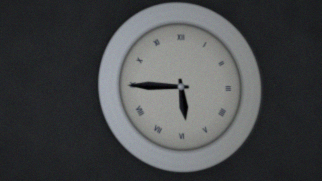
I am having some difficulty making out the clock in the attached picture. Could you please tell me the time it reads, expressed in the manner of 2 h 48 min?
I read 5 h 45 min
